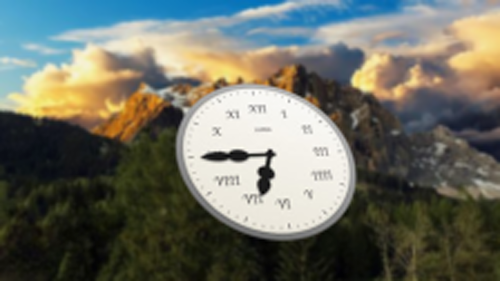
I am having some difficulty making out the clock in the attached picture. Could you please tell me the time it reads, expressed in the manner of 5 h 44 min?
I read 6 h 45 min
